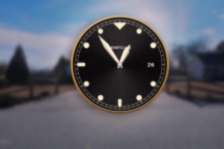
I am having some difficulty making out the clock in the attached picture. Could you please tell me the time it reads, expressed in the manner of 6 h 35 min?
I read 12 h 54 min
